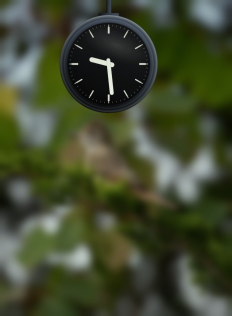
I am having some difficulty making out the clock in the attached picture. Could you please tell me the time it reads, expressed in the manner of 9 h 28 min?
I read 9 h 29 min
